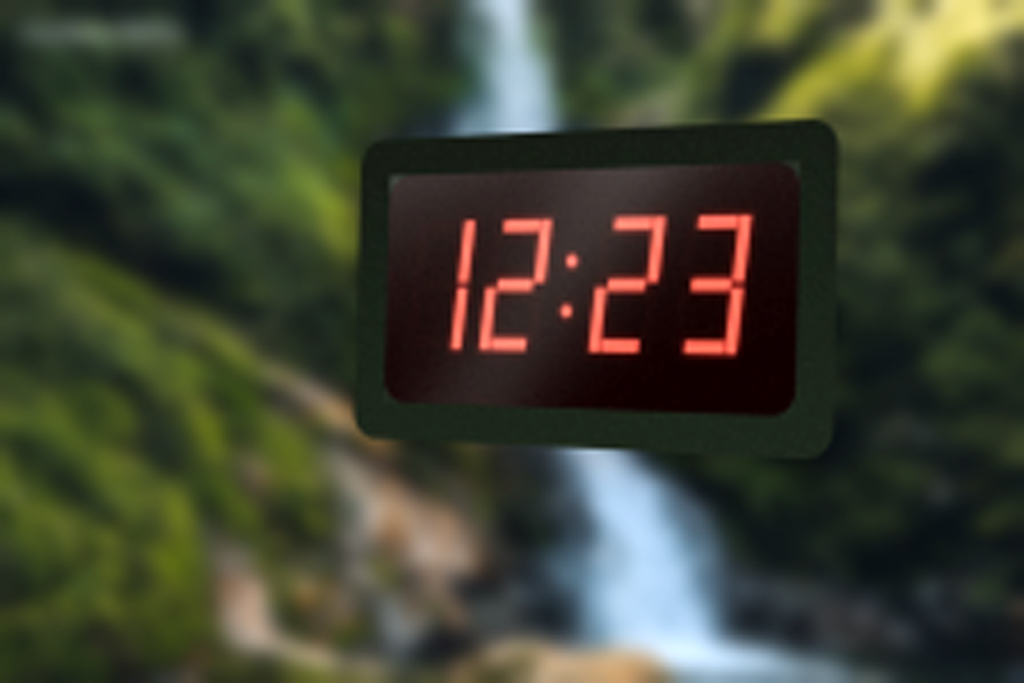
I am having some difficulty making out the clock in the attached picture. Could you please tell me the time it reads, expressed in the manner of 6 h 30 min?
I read 12 h 23 min
